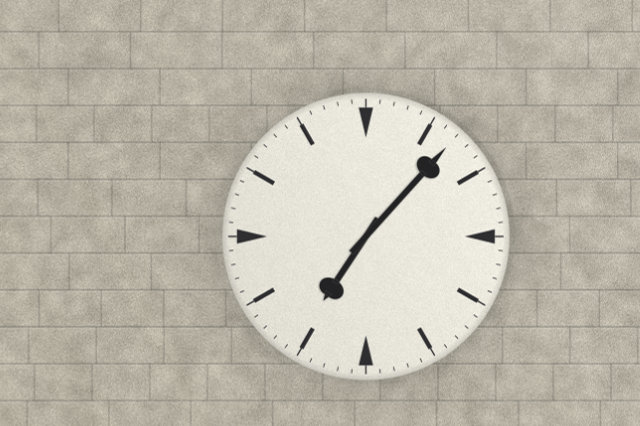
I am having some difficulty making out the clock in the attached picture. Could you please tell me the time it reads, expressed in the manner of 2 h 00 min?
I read 7 h 07 min
